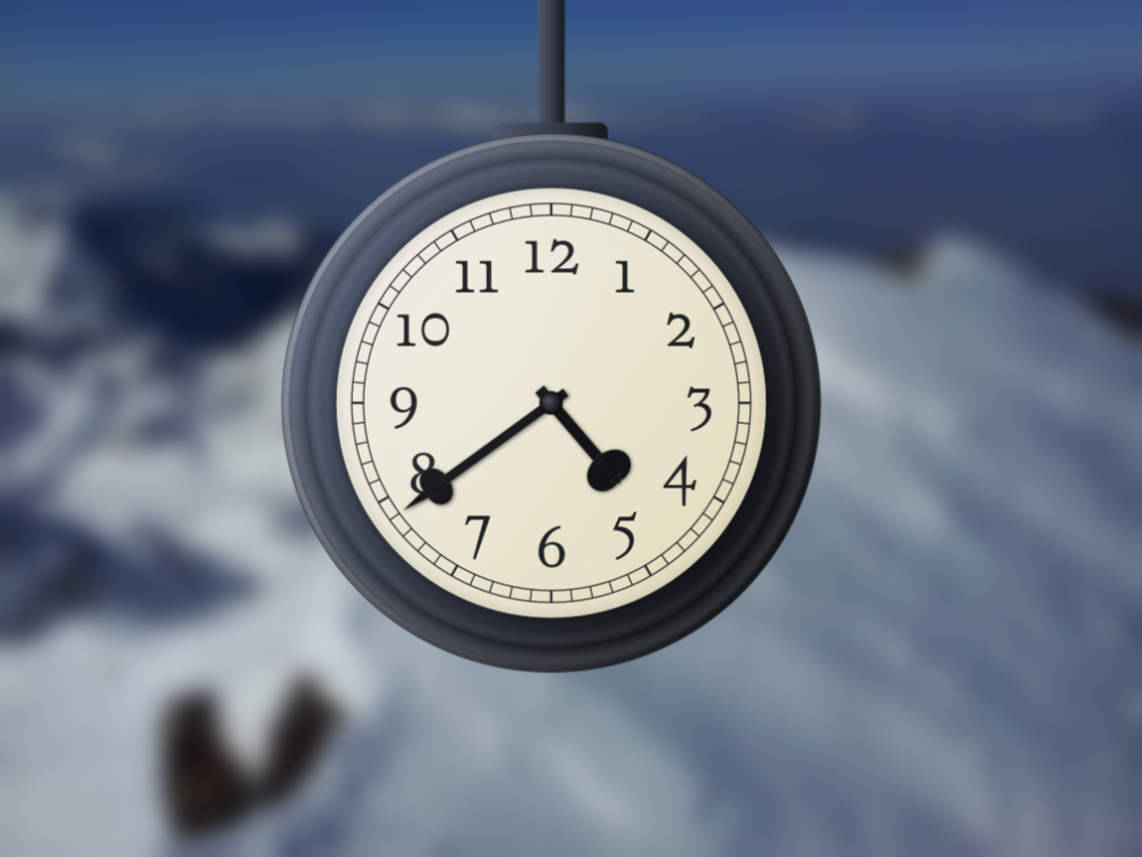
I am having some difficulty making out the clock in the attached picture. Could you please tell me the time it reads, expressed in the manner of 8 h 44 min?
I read 4 h 39 min
